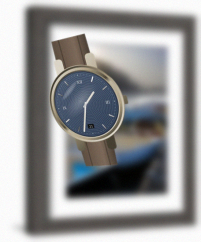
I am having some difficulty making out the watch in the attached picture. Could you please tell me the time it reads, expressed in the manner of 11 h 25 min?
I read 1 h 33 min
